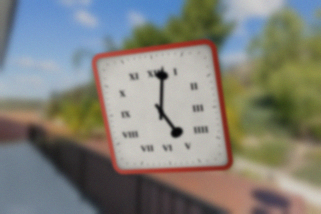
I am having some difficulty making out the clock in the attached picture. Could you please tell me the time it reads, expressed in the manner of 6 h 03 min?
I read 5 h 02 min
